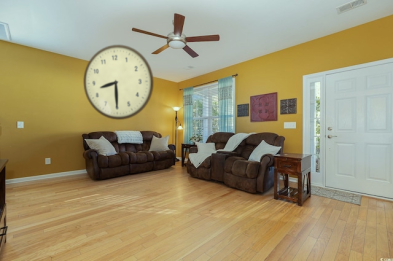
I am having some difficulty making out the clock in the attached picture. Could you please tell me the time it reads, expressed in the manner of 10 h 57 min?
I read 8 h 30 min
